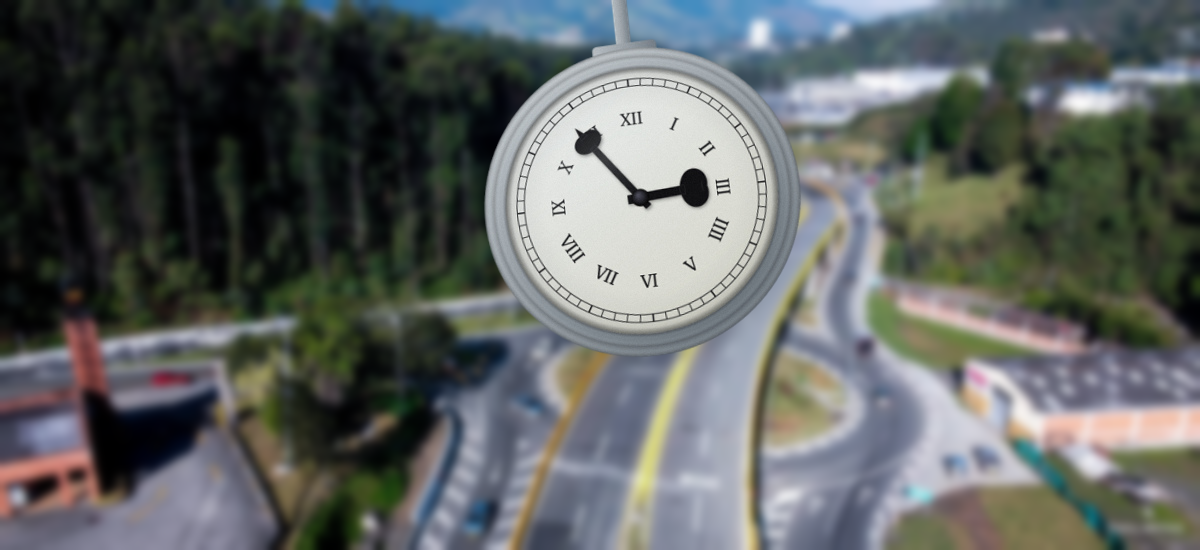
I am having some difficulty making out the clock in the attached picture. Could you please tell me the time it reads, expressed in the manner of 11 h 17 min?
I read 2 h 54 min
